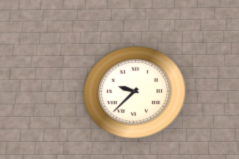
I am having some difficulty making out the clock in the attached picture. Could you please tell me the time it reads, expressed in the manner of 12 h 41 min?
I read 9 h 37 min
